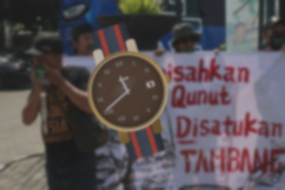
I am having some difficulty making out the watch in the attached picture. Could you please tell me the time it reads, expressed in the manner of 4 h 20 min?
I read 11 h 41 min
